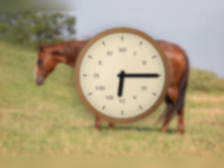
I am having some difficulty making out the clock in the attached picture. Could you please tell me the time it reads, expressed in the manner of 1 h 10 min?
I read 6 h 15 min
